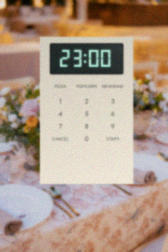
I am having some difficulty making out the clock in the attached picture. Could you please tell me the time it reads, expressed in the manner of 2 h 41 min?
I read 23 h 00 min
